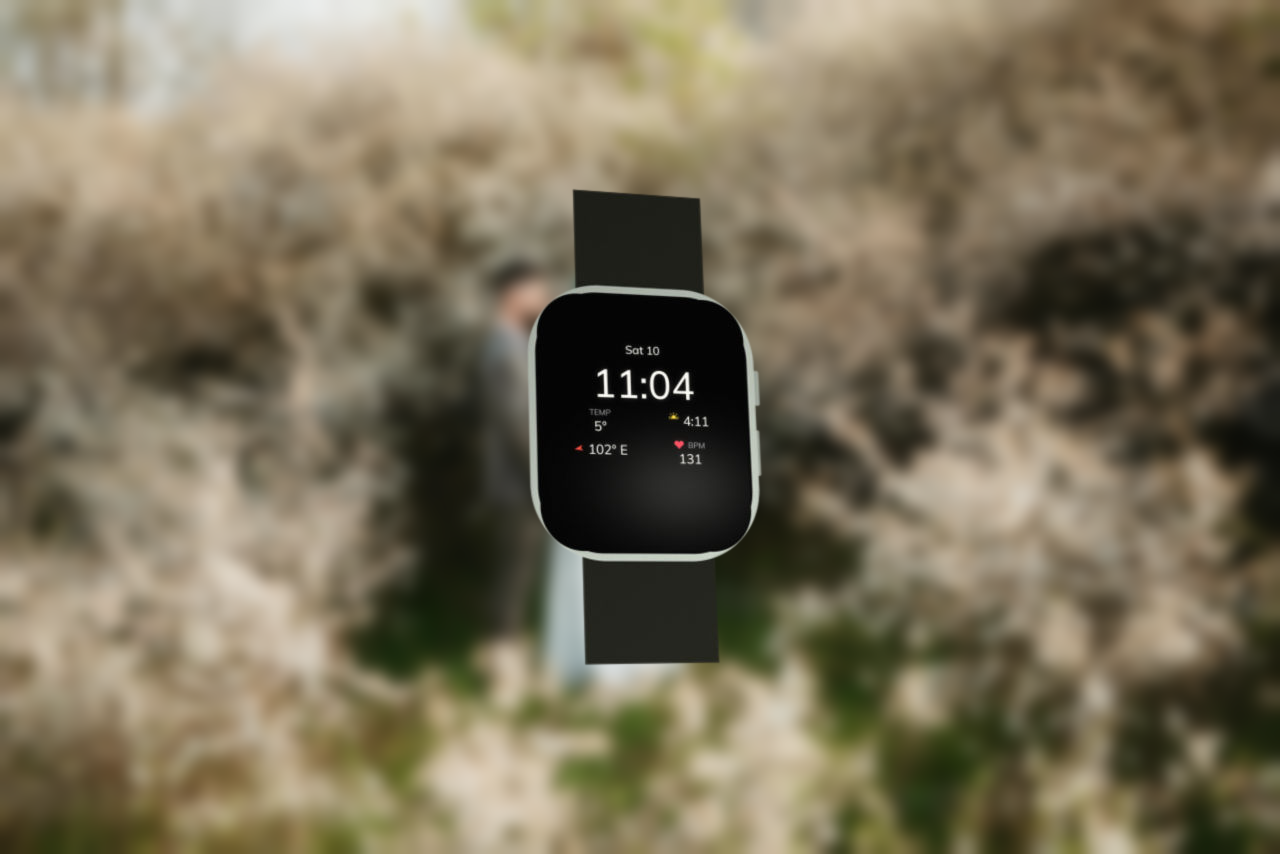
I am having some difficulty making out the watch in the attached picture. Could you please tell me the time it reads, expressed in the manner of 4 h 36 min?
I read 11 h 04 min
